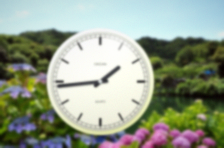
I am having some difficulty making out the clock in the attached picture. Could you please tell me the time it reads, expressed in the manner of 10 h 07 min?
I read 1 h 44 min
